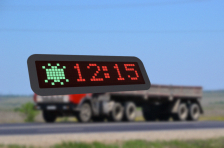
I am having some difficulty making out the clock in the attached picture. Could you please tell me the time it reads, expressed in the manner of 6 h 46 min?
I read 12 h 15 min
